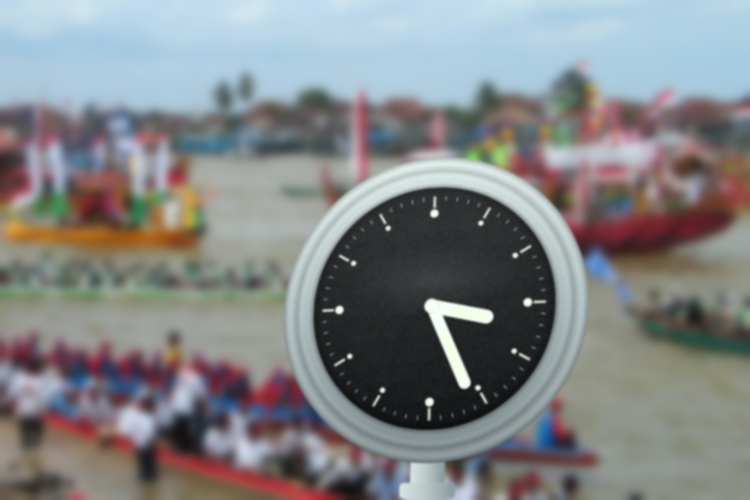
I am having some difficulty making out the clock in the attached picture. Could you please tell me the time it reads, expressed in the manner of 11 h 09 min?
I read 3 h 26 min
